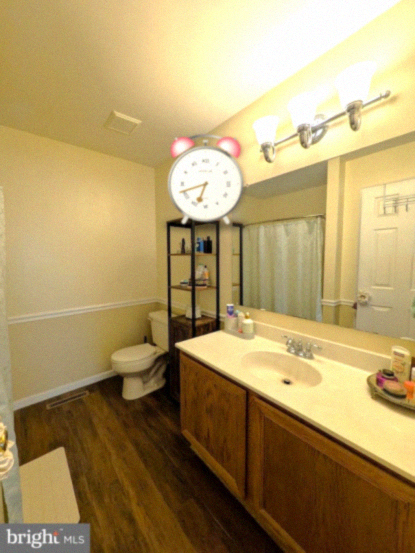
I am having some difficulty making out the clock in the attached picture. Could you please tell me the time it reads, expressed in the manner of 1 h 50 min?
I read 6 h 42 min
